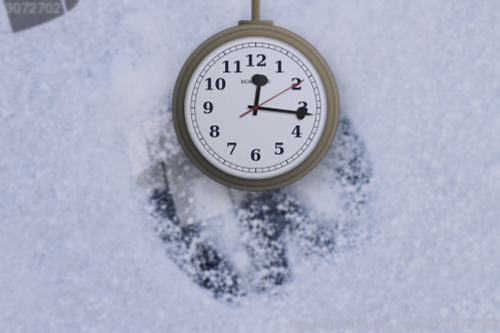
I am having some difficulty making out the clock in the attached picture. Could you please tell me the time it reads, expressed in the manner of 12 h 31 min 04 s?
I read 12 h 16 min 10 s
